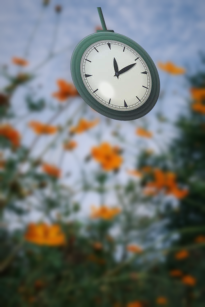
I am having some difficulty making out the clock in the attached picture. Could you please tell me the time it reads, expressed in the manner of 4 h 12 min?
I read 12 h 11 min
